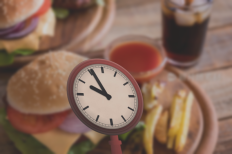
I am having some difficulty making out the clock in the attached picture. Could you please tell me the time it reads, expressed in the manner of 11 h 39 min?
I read 9 h 56 min
